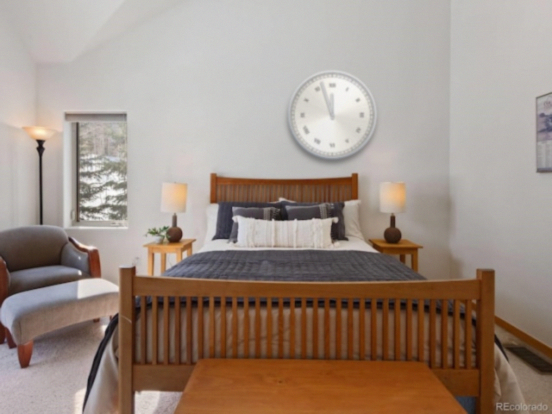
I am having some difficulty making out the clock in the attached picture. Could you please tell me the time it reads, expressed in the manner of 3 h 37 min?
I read 11 h 57 min
